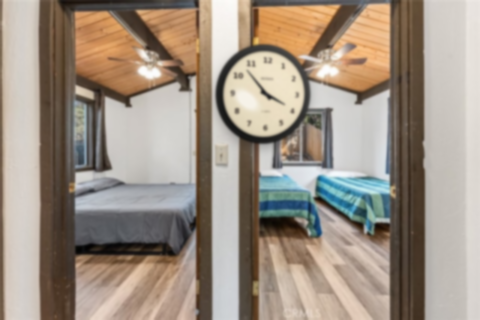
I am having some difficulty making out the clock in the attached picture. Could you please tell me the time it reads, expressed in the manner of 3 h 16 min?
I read 3 h 53 min
